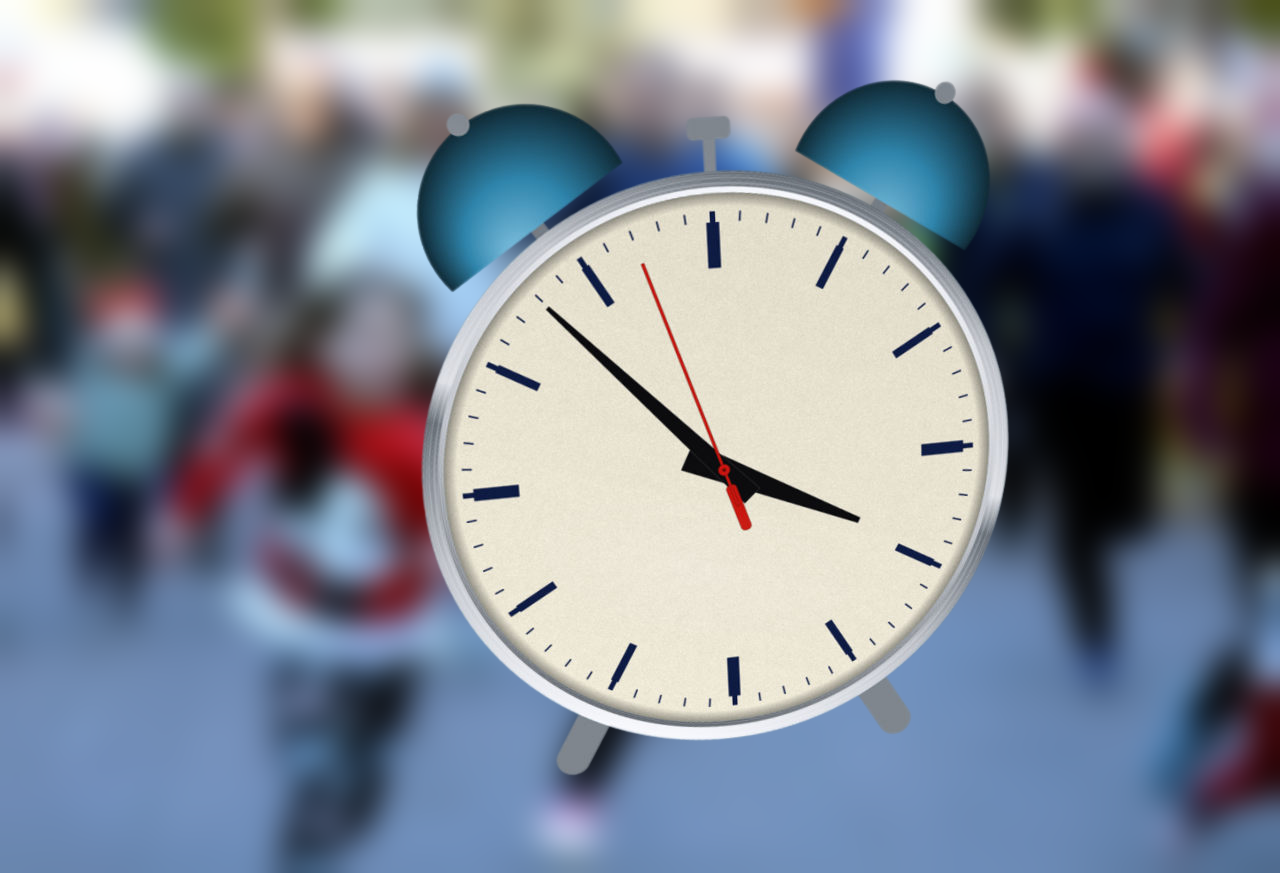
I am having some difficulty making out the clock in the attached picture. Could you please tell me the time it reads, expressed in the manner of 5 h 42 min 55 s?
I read 3 h 52 min 57 s
